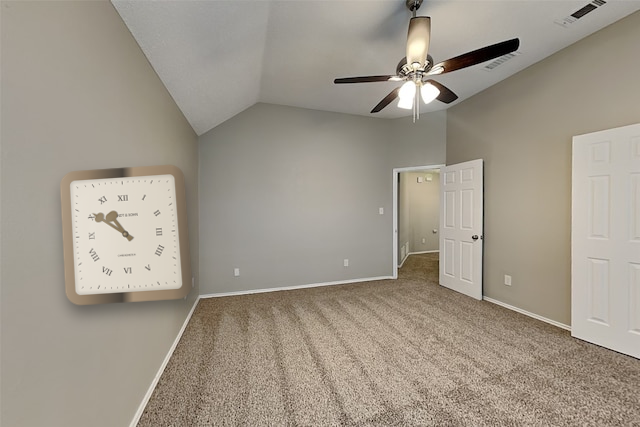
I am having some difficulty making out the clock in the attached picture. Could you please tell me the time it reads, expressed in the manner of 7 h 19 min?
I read 10 h 51 min
